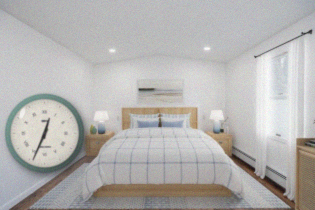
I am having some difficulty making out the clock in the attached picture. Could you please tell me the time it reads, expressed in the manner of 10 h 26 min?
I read 12 h 34 min
